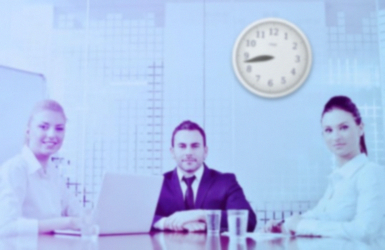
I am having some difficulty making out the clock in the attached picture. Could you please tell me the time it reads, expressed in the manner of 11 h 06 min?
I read 8 h 43 min
